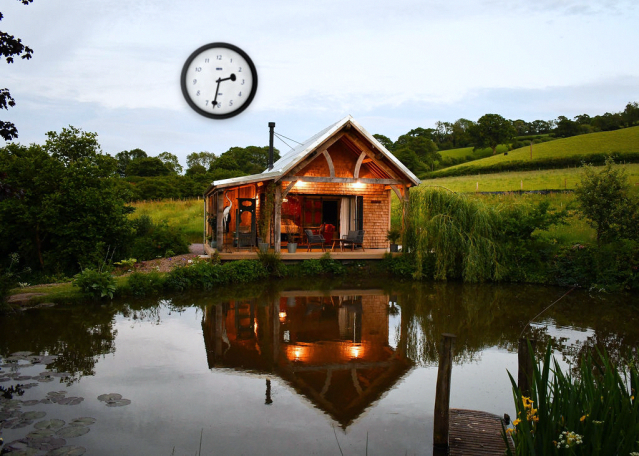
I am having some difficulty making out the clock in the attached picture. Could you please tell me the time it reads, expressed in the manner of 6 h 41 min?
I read 2 h 32 min
